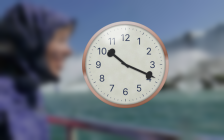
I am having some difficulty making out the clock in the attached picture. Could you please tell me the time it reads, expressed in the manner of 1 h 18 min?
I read 10 h 19 min
